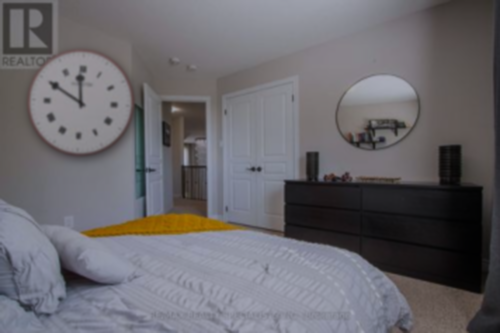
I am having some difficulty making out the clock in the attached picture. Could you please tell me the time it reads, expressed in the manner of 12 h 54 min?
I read 11 h 50 min
